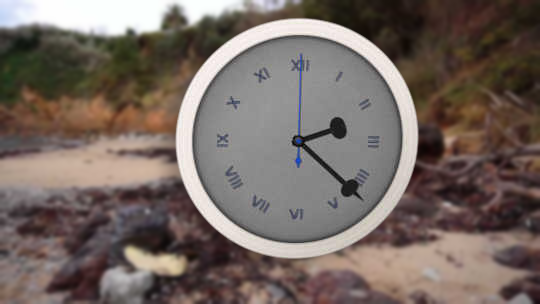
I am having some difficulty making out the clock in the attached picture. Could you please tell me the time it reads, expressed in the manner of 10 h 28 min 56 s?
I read 2 h 22 min 00 s
